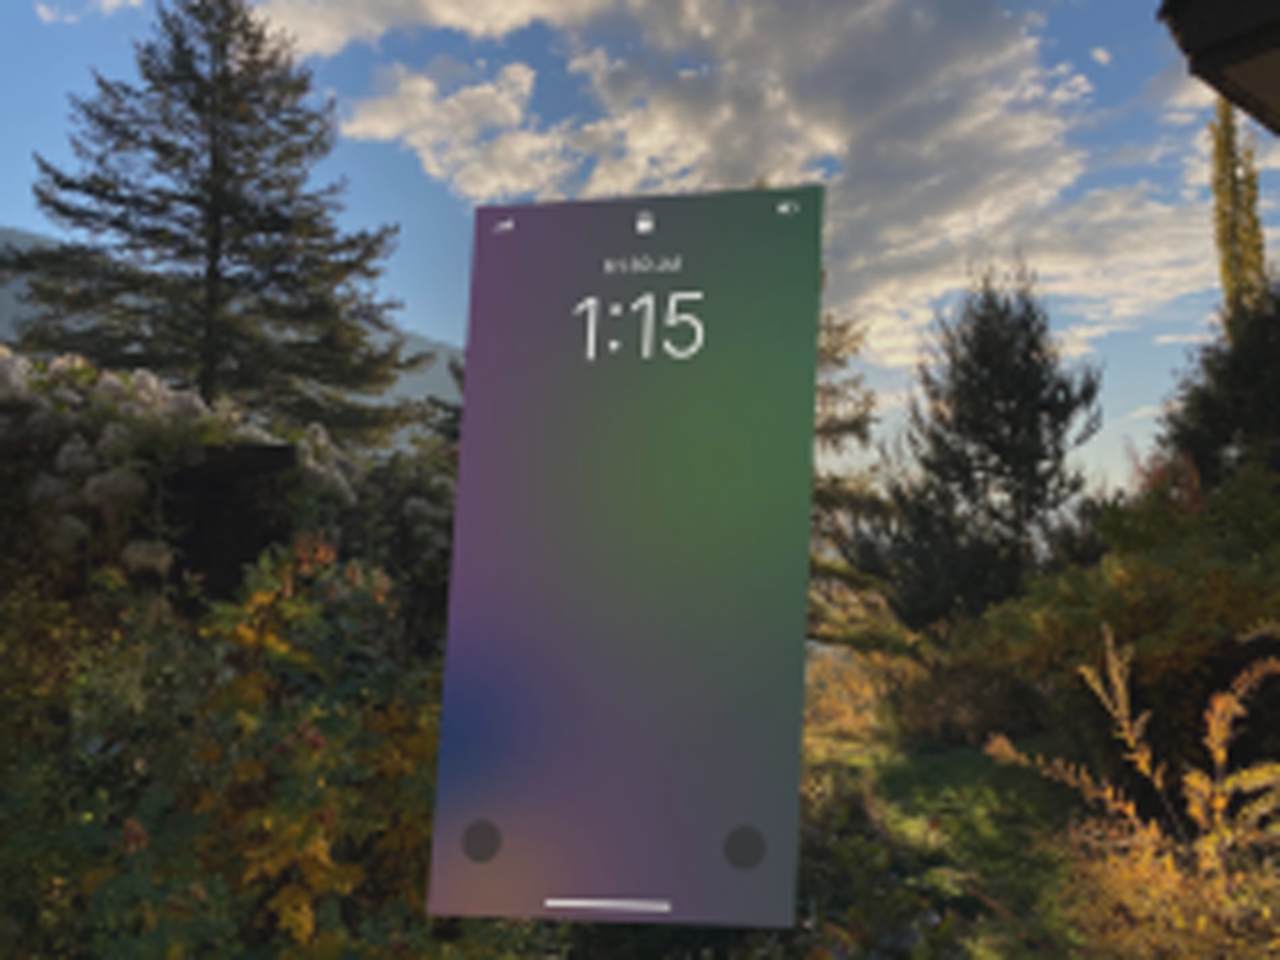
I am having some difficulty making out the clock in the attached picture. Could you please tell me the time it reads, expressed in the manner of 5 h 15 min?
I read 1 h 15 min
